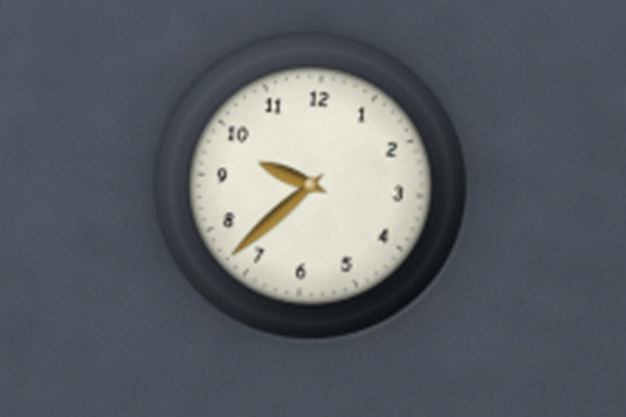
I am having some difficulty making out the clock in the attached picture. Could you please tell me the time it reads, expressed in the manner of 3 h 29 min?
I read 9 h 37 min
